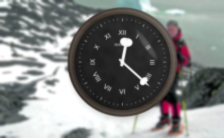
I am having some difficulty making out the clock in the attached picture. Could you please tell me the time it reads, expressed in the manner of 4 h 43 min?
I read 12 h 22 min
